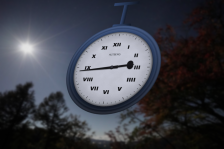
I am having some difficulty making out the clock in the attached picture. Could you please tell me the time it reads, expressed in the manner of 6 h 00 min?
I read 2 h 44 min
